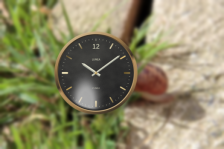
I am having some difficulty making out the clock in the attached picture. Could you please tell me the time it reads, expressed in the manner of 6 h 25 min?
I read 10 h 09 min
